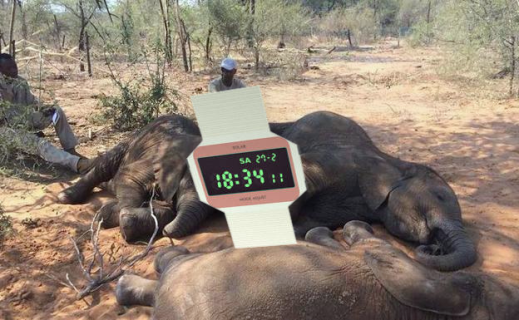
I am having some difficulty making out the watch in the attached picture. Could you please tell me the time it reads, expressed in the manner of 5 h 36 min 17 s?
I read 18 h 34 min 11 s
